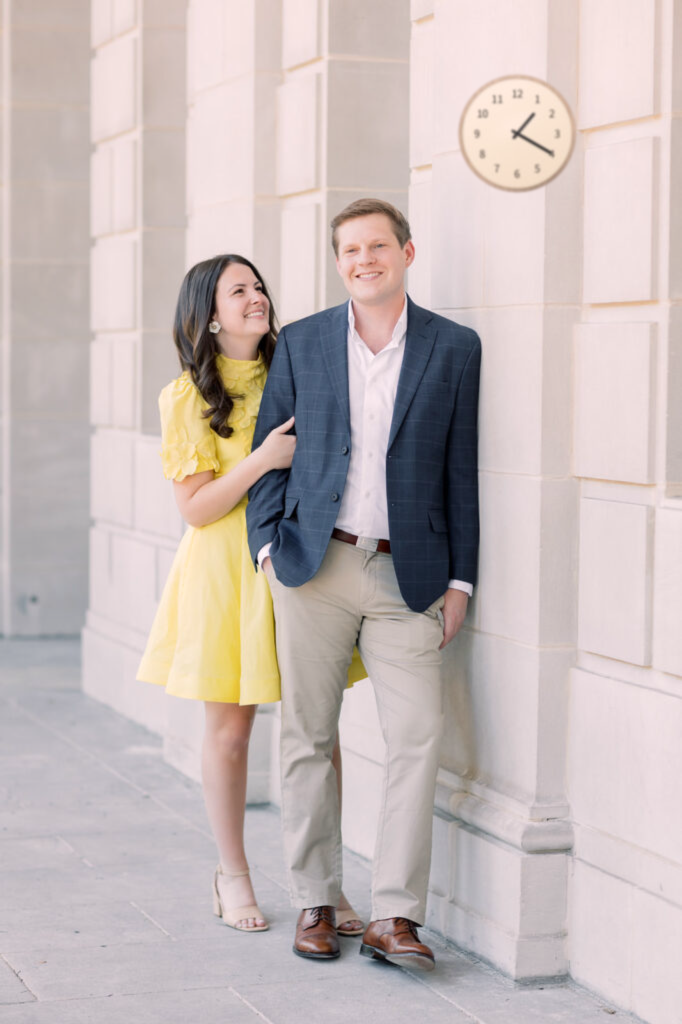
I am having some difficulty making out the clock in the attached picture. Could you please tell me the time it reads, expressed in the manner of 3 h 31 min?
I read 1 h 20 min
